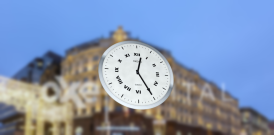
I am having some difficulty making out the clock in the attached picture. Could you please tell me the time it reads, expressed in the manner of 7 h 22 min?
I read 12 h 25 min
